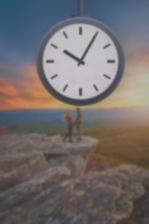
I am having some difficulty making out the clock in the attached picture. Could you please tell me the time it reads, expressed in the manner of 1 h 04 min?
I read 10 h 05 min
